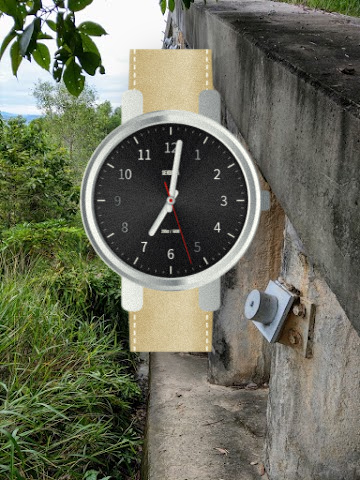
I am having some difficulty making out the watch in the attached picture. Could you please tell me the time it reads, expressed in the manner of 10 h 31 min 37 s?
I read 7 h 01 min 27 s
